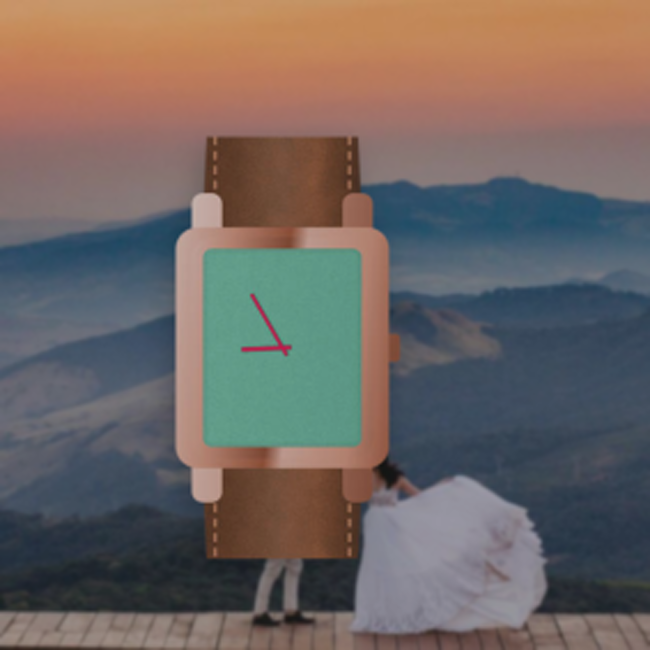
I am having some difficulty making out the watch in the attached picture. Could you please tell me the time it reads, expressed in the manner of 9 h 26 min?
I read 8 h 55 min
